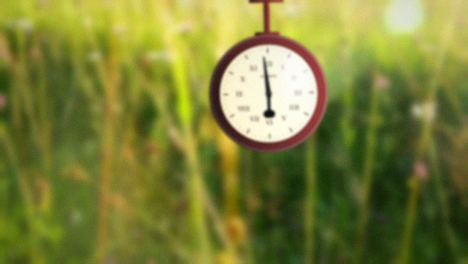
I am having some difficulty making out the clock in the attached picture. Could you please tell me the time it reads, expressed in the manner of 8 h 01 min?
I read 5 h 59 min
